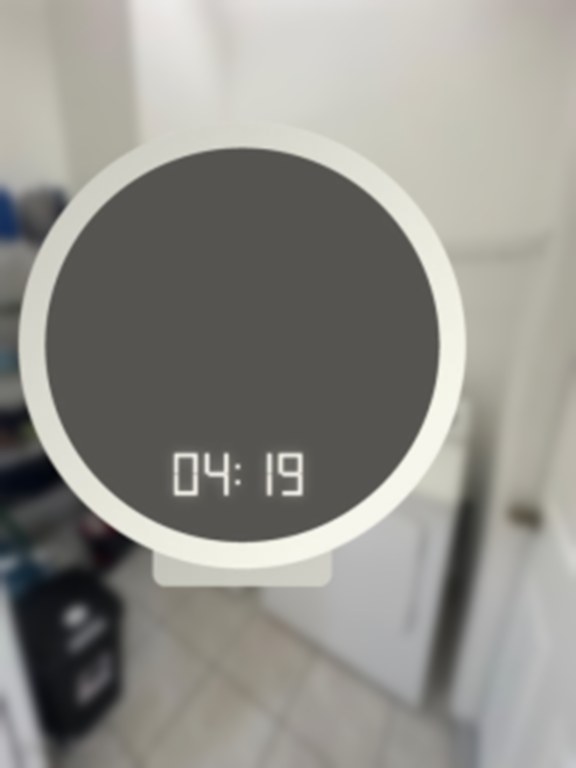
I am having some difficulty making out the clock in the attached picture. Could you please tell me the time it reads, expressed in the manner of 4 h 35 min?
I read 4 h 19 min
